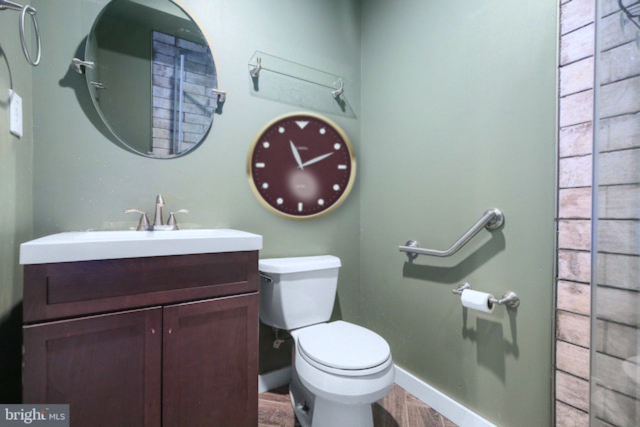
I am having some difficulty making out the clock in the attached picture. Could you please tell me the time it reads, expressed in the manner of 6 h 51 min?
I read 11 h 11 min
